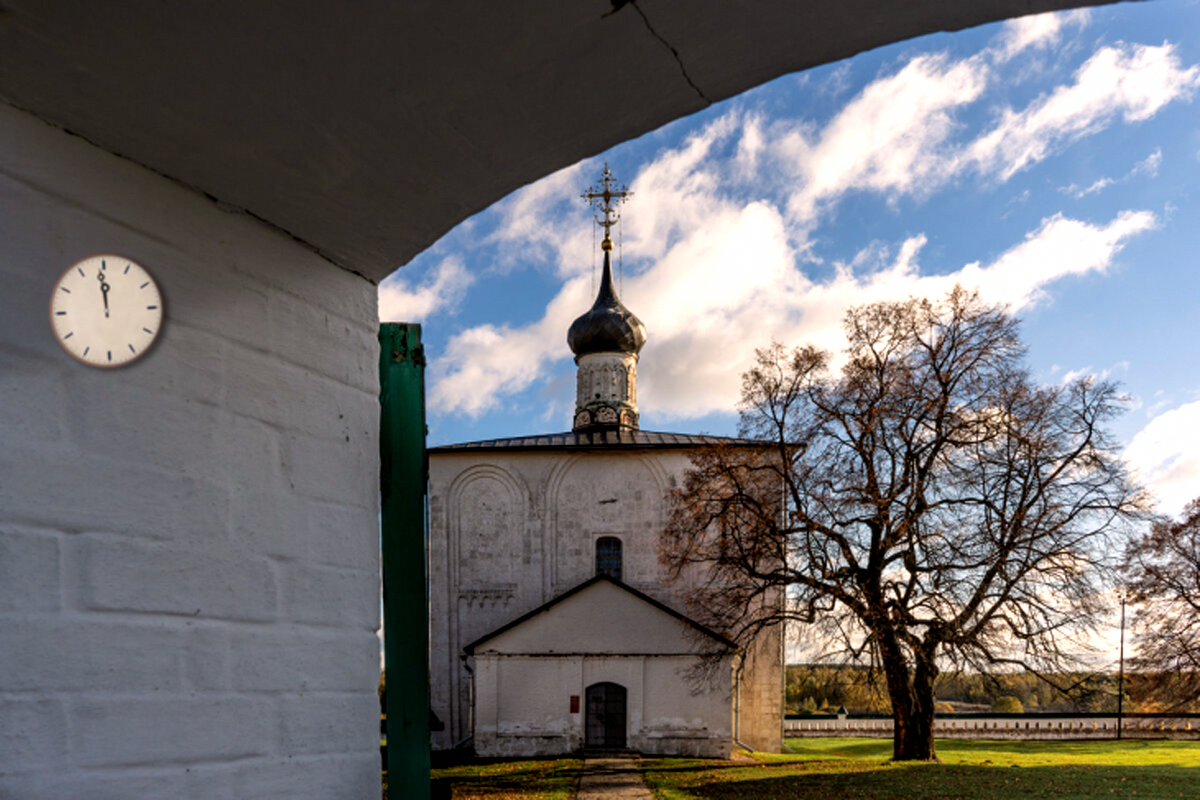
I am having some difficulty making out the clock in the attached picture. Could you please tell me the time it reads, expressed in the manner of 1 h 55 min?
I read 11 h 59 min
